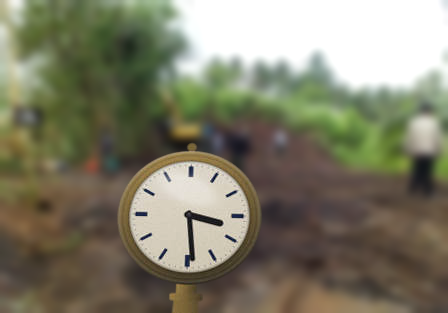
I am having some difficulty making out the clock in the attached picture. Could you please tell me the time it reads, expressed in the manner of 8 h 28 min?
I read 3 h 29 min
